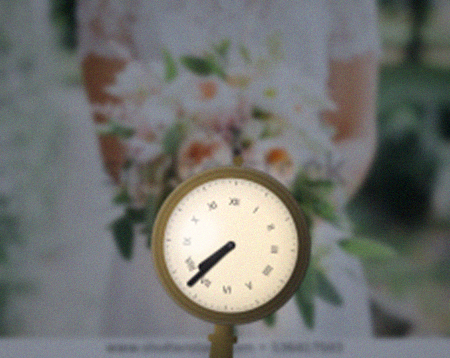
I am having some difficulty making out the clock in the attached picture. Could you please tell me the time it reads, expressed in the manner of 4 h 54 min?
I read 7 h 37 min
